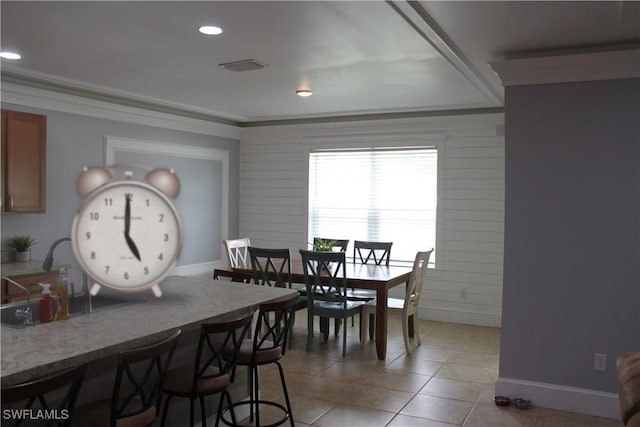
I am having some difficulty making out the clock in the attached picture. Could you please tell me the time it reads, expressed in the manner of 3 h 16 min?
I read 5 h 00 min
